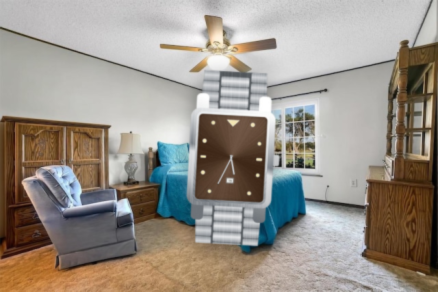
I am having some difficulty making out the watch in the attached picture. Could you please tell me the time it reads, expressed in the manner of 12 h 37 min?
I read 5 h 34 min
